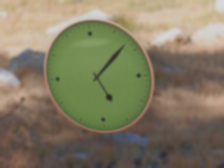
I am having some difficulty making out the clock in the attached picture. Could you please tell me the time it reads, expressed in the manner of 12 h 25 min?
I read 5 h 08 min
